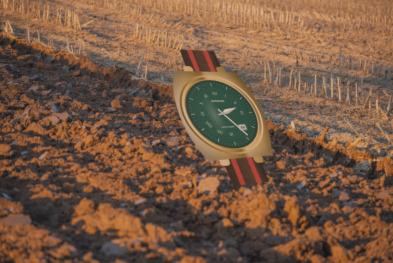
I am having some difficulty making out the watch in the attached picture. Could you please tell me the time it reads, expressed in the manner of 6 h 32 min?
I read 2 h 24 min
